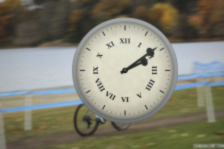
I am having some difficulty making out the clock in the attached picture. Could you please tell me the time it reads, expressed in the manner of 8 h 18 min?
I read 2 h 09 min
